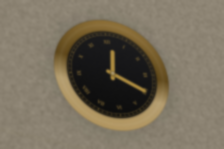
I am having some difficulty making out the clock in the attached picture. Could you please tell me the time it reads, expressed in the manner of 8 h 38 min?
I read 12 h 20 min
